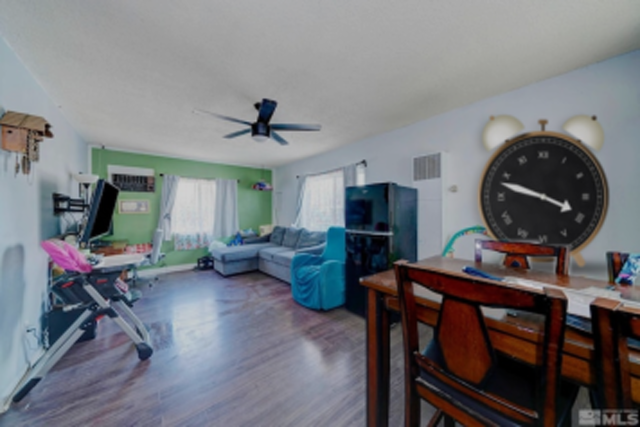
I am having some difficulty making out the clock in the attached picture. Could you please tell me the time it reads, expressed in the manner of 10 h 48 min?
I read 3 h 48 min
